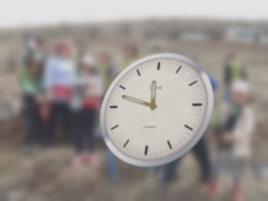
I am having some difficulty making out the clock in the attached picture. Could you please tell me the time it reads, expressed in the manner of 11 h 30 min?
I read 11 h 48 min
